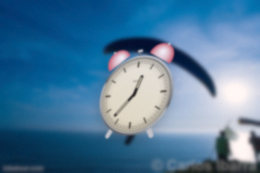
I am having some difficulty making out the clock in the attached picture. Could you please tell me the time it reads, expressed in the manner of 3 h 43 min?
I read 12 h 37 min
